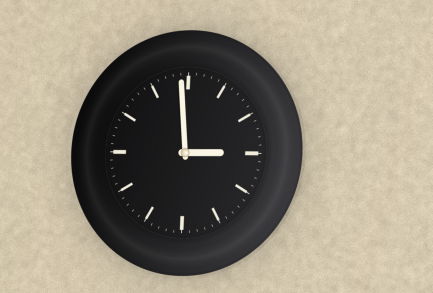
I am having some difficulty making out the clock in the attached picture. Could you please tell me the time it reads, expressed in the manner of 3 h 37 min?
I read 2 h 59 min
